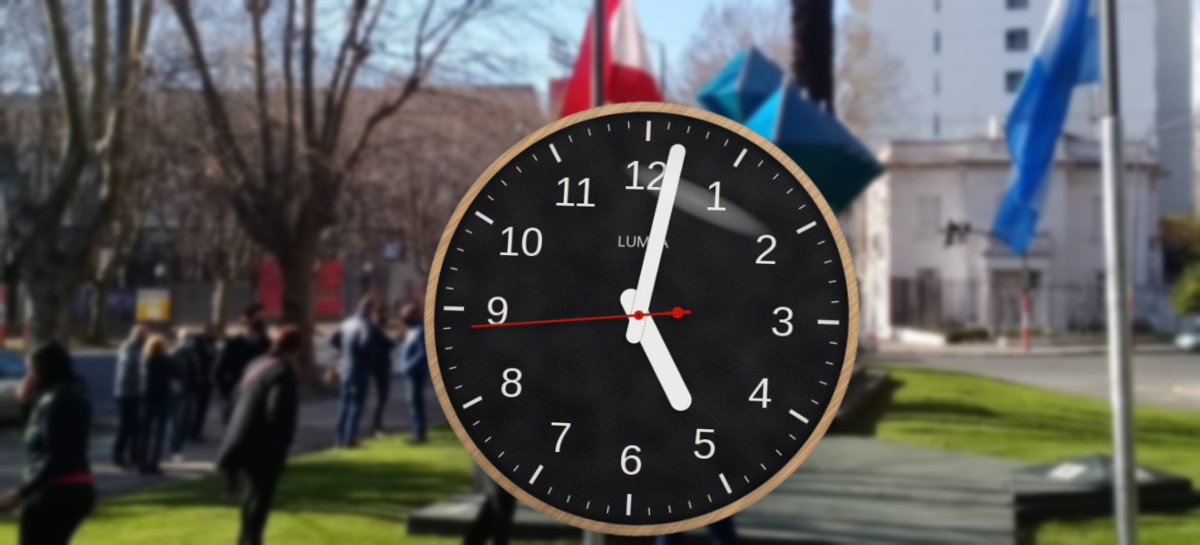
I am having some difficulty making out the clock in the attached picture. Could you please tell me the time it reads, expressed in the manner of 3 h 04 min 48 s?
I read 5 h 01 min 44 s
